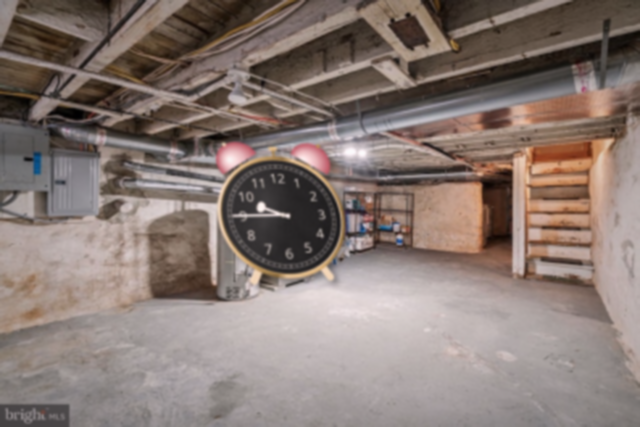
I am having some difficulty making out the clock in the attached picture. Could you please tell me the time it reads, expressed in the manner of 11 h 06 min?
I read 9 h 45 min
